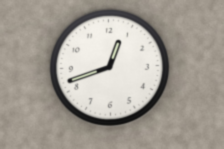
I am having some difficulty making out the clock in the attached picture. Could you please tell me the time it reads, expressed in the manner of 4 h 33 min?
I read 12 h 42 min
